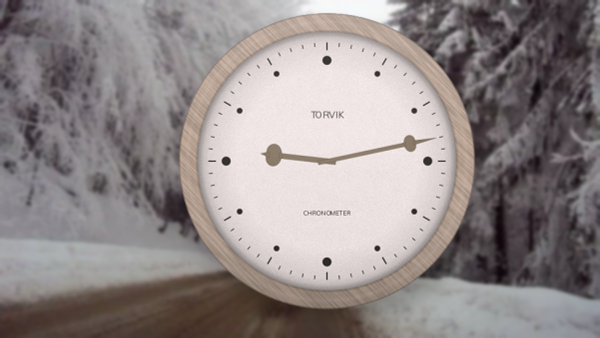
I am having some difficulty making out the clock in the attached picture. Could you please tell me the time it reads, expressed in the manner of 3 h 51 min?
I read 9 h 13 min
